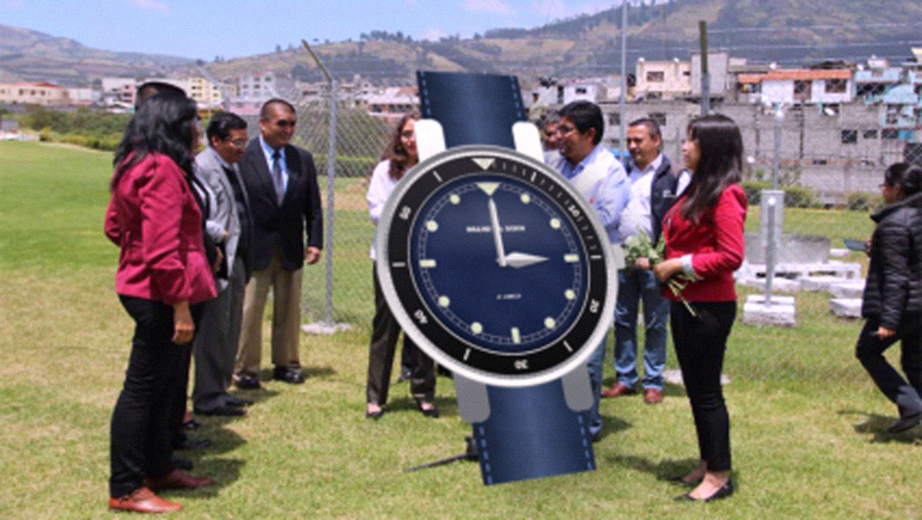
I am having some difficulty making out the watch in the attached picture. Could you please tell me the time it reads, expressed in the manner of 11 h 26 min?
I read 3 h 00 min
